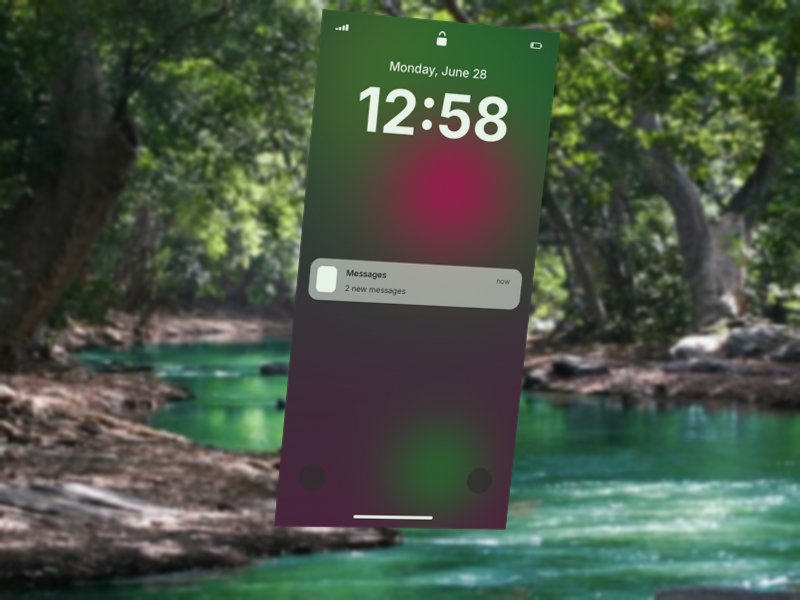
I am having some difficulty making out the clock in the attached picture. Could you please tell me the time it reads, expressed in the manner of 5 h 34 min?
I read 12 h 58 min
